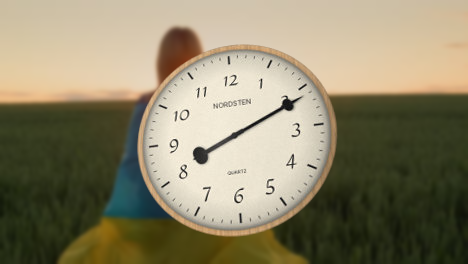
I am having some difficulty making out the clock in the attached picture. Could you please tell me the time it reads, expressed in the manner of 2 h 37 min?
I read 8 h 11 min
